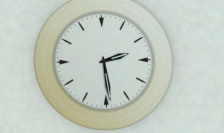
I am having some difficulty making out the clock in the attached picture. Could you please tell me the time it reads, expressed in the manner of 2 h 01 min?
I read 2 h 29 min
